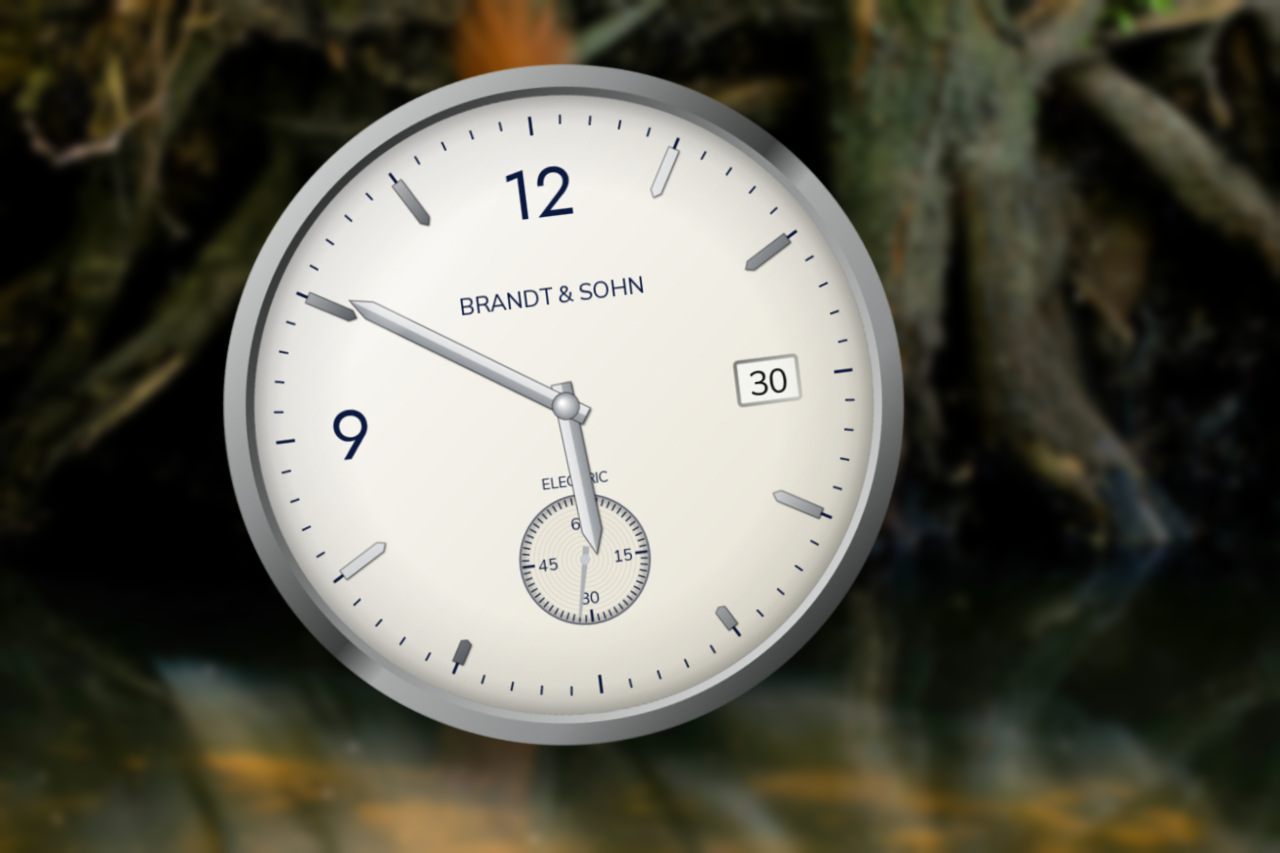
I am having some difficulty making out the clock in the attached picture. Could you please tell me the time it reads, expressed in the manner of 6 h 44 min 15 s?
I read 5 h 50 min 32 s
